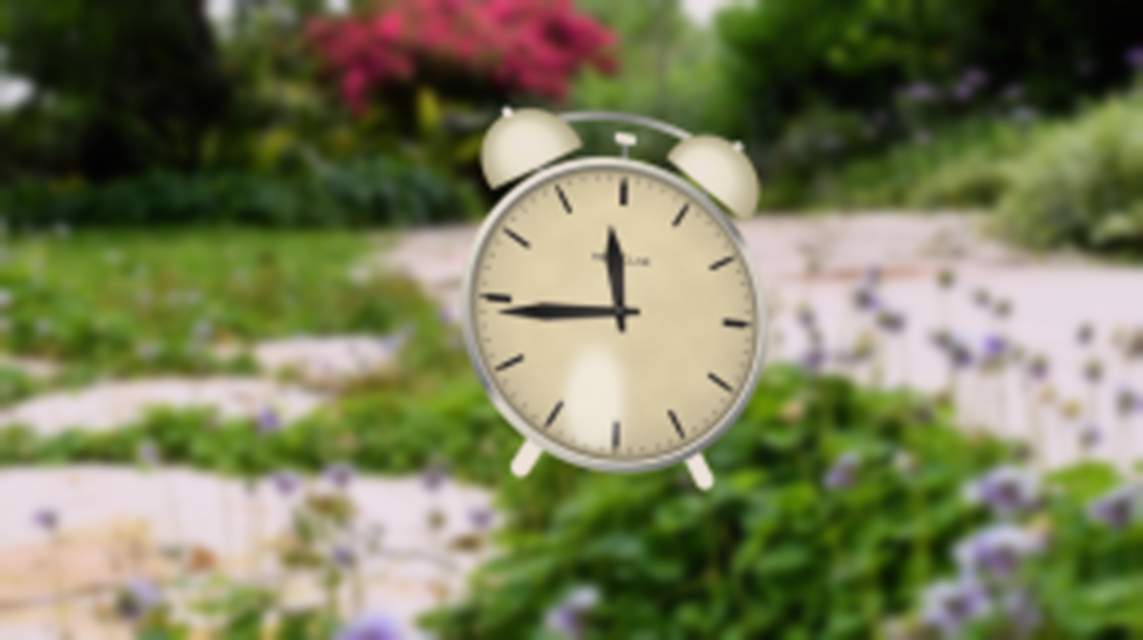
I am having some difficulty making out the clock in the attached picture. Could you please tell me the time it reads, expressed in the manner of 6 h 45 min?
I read 11 h 44 min
